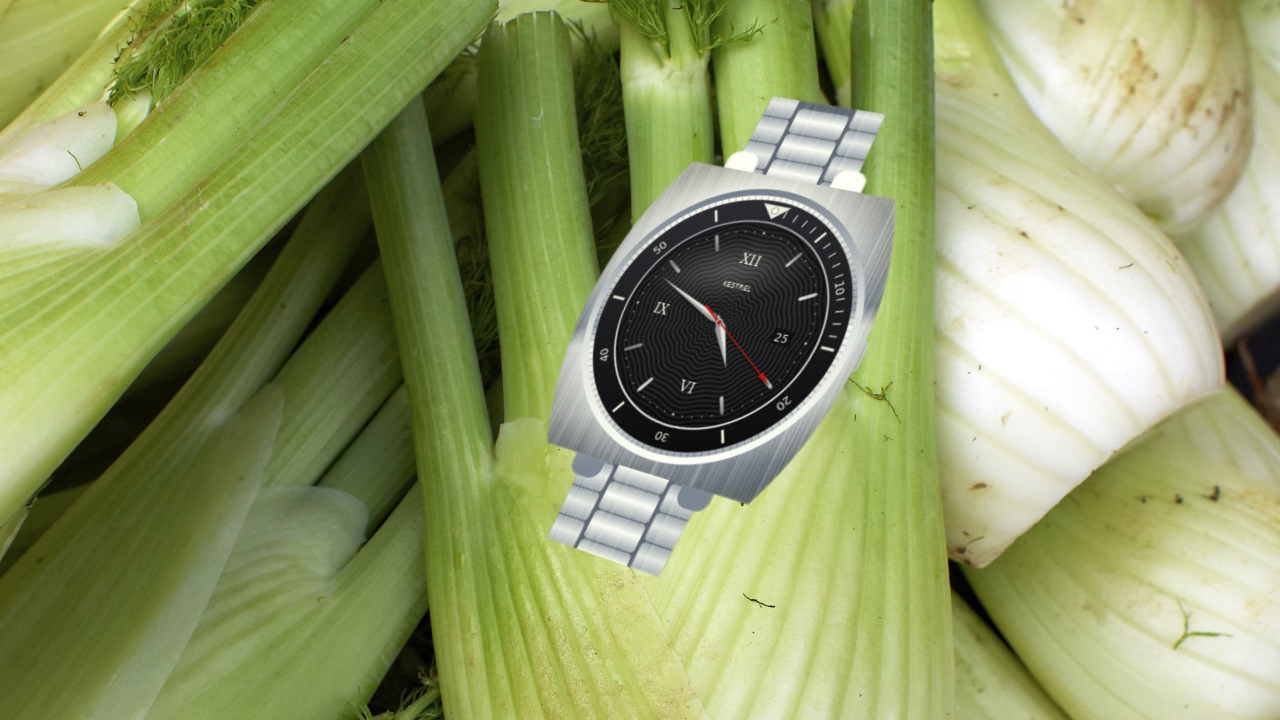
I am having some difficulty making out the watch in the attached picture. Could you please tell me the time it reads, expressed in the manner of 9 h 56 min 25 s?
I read 4 h 48 min 20 s
